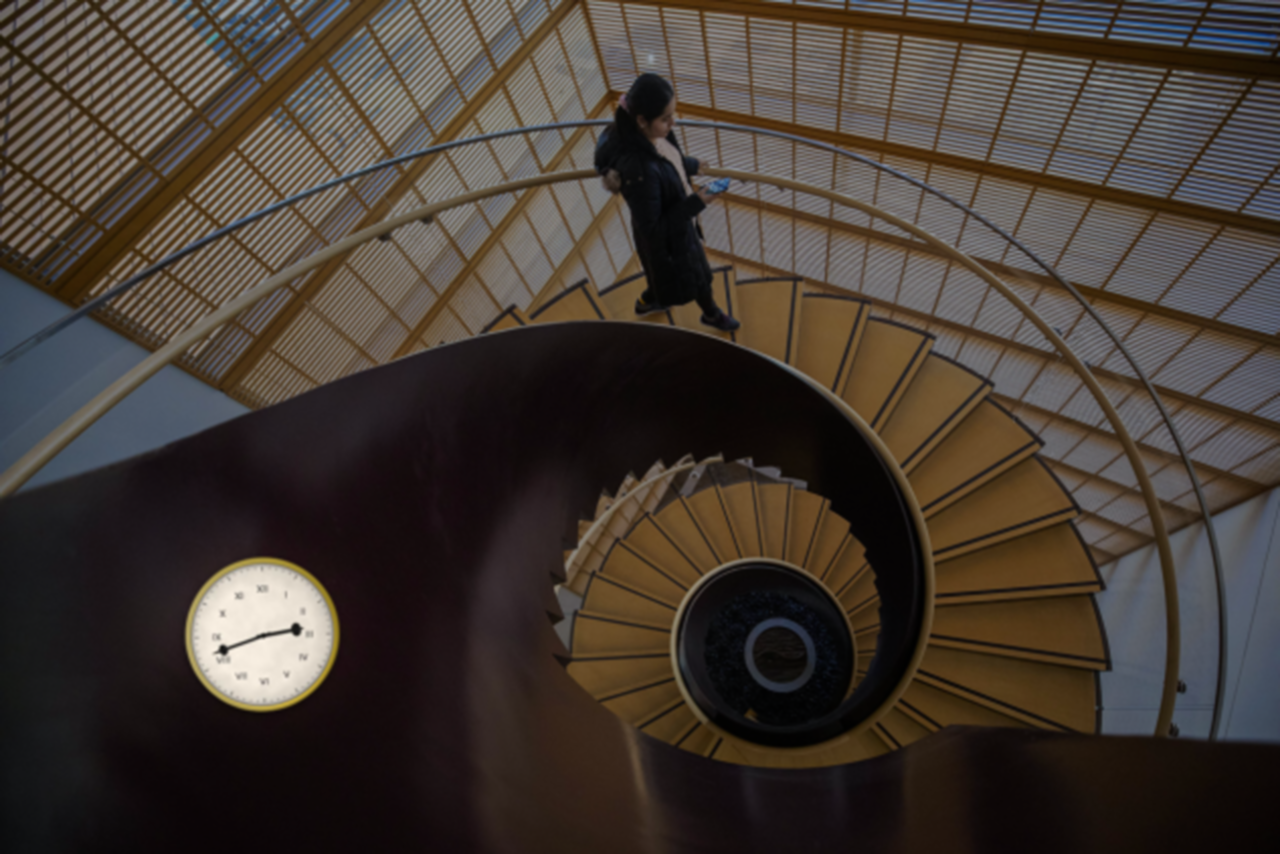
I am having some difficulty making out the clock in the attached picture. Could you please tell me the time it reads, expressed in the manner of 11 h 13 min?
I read 2 h 42 min
